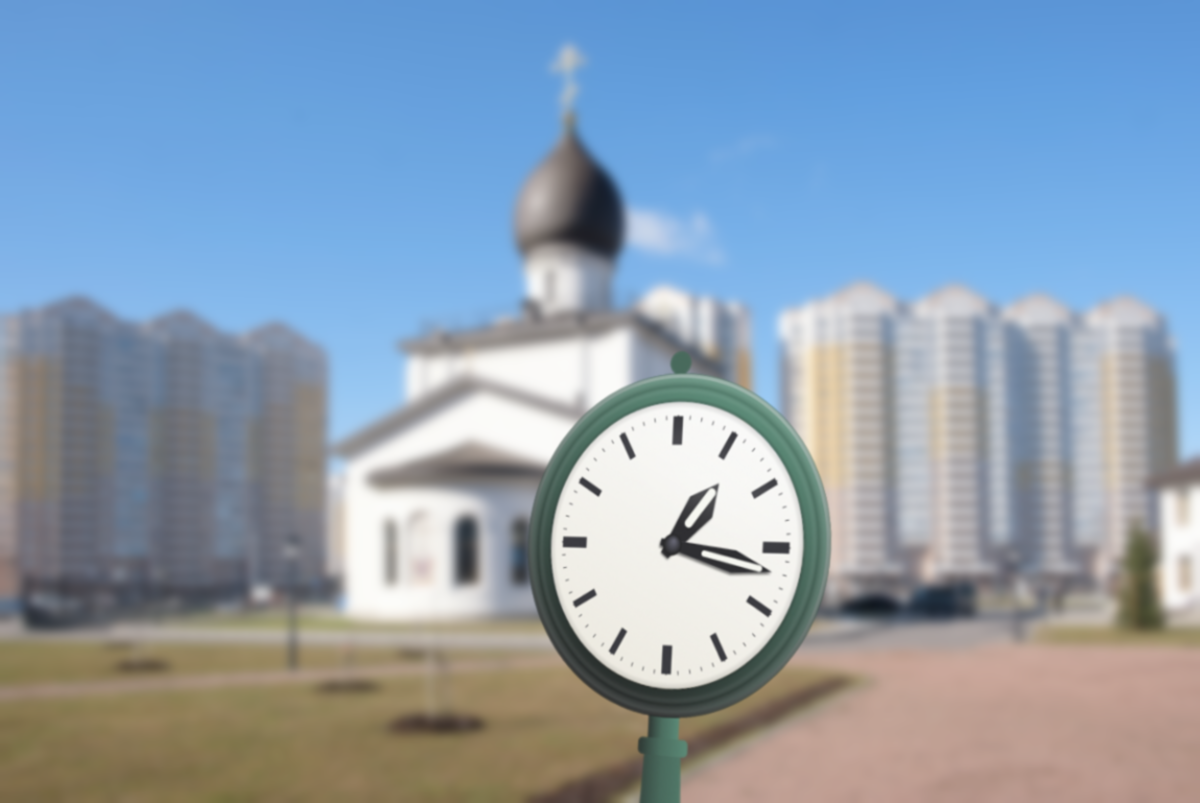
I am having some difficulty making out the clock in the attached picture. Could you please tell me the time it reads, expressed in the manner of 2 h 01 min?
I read 1 h 17 min
